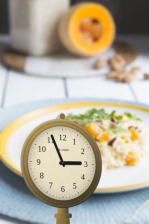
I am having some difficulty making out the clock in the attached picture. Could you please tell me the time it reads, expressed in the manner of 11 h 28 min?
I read 2 h 56 min
